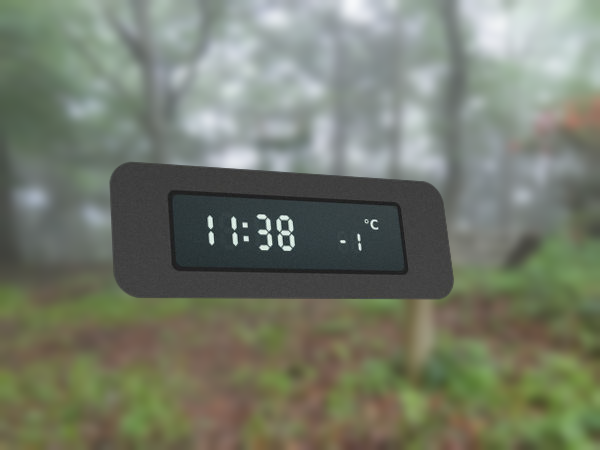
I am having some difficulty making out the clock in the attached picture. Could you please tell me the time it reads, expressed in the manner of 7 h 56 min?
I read 11 h 38 min
